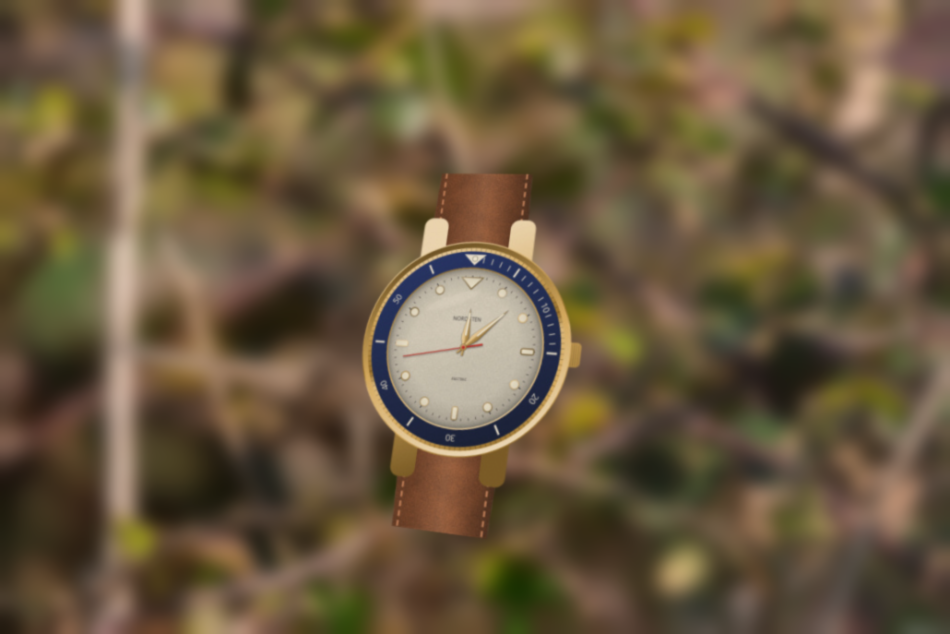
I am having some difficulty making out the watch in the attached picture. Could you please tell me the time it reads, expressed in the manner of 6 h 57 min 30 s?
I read 12 h 07 min 43 s
